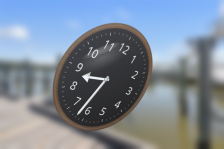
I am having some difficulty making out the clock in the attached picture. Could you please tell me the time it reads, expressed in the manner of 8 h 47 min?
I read 8 h 32 min
